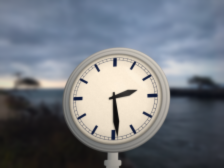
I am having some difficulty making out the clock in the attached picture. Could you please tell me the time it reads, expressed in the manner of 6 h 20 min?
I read 2 h 29 min
